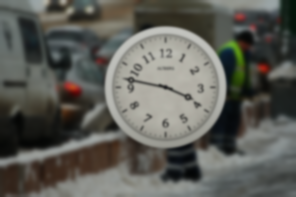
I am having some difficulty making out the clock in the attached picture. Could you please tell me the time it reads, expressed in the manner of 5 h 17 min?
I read 3 h 47 min
